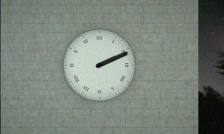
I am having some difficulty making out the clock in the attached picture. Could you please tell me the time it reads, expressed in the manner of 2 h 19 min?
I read 2 h 11 min
